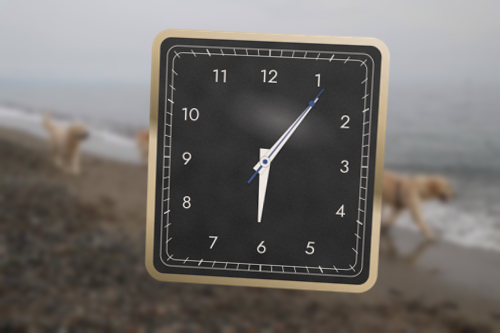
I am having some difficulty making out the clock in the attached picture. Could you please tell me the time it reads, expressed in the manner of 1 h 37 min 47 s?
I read 6 h 06 min 06 s
